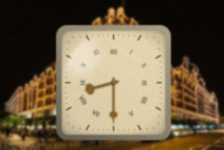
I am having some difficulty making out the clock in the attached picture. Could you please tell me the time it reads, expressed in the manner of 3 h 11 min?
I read 8 h 30 min
